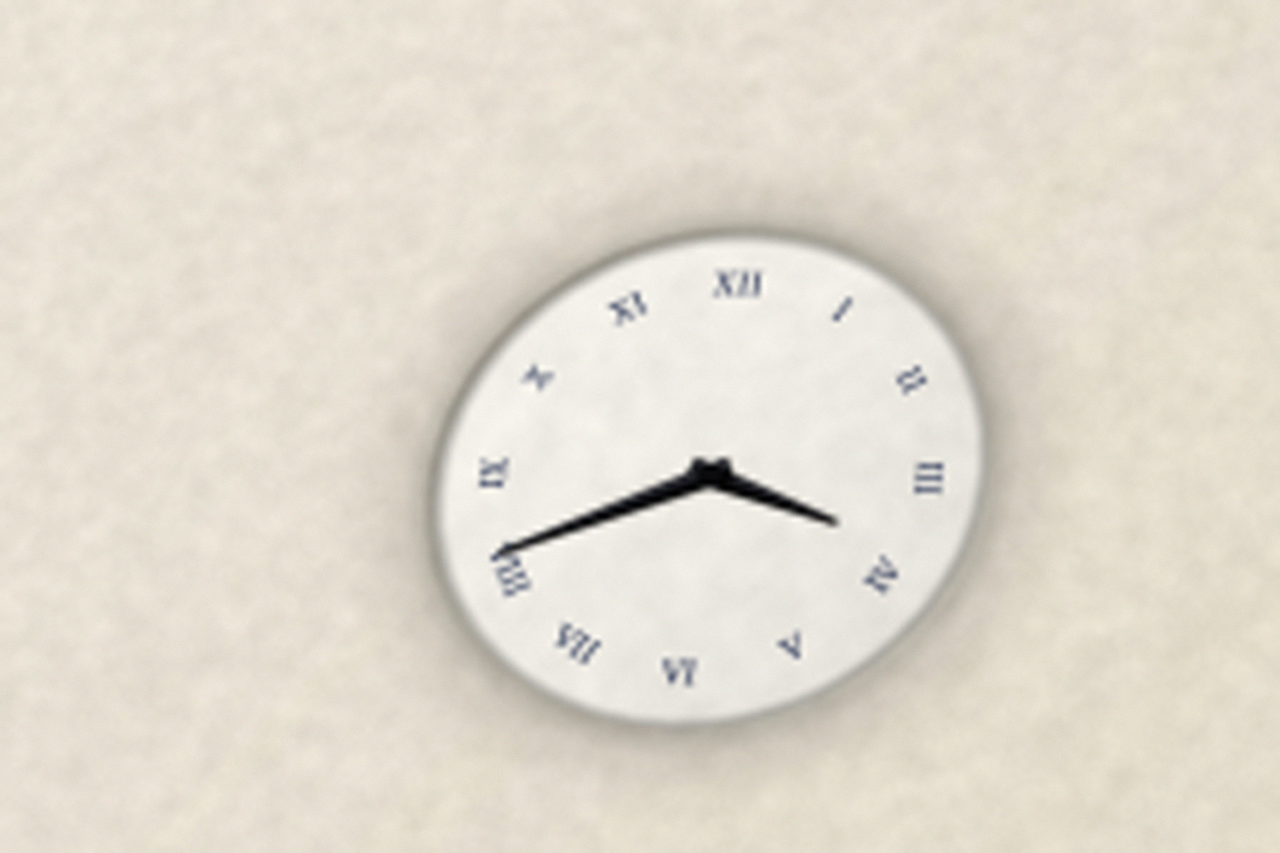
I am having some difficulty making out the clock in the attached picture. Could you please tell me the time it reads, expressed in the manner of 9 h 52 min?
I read 3 h 41 min
